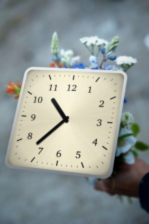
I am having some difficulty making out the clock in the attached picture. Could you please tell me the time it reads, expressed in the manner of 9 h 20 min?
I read 10 h 37 min
